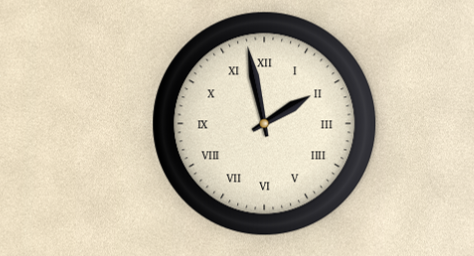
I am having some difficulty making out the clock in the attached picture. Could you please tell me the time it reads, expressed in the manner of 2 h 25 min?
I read 1 h 58 min
